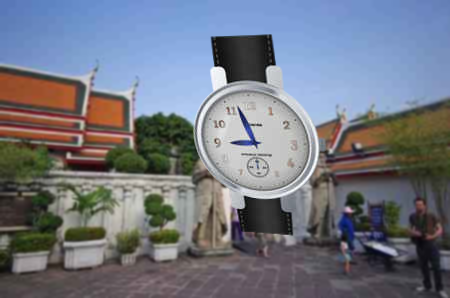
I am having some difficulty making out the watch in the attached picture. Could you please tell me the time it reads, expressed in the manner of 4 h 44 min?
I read 8 h 57 min
